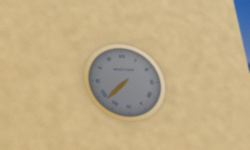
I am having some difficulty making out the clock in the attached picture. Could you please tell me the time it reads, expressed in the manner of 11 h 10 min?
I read 7 h 38 min
